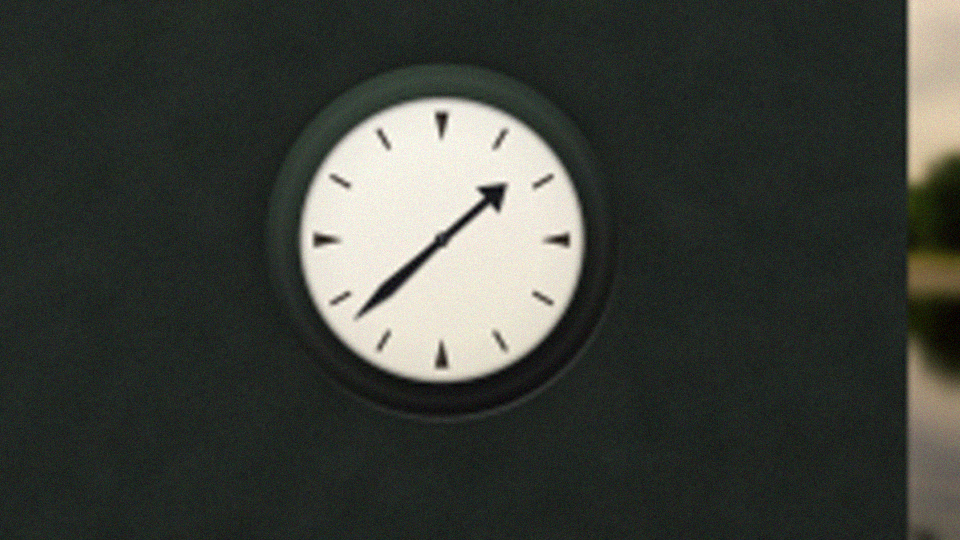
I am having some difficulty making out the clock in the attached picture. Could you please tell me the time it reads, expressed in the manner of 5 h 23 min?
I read 1 h 38 min
